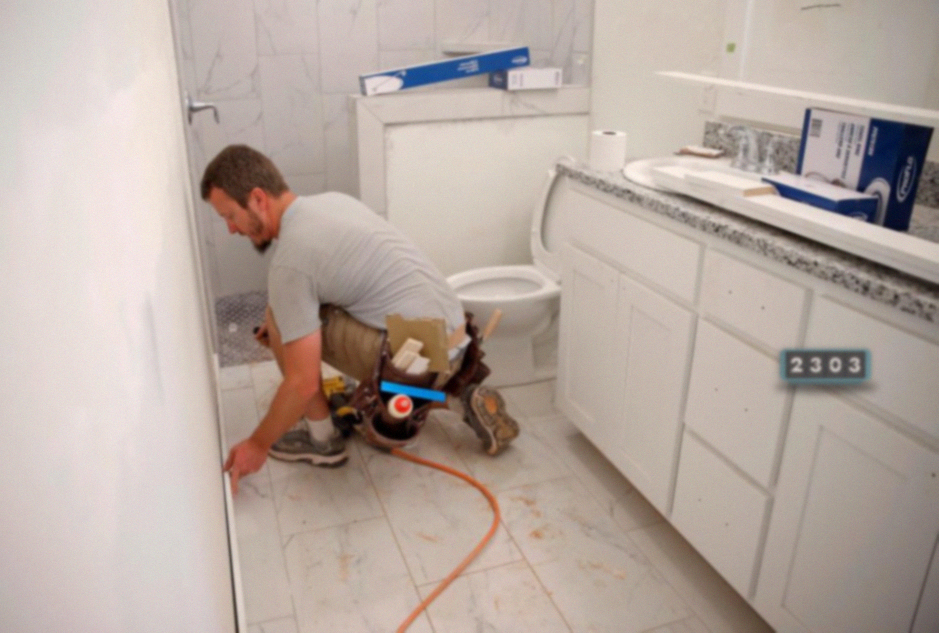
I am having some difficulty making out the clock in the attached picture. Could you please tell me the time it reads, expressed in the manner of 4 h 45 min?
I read 23 h 03 min
